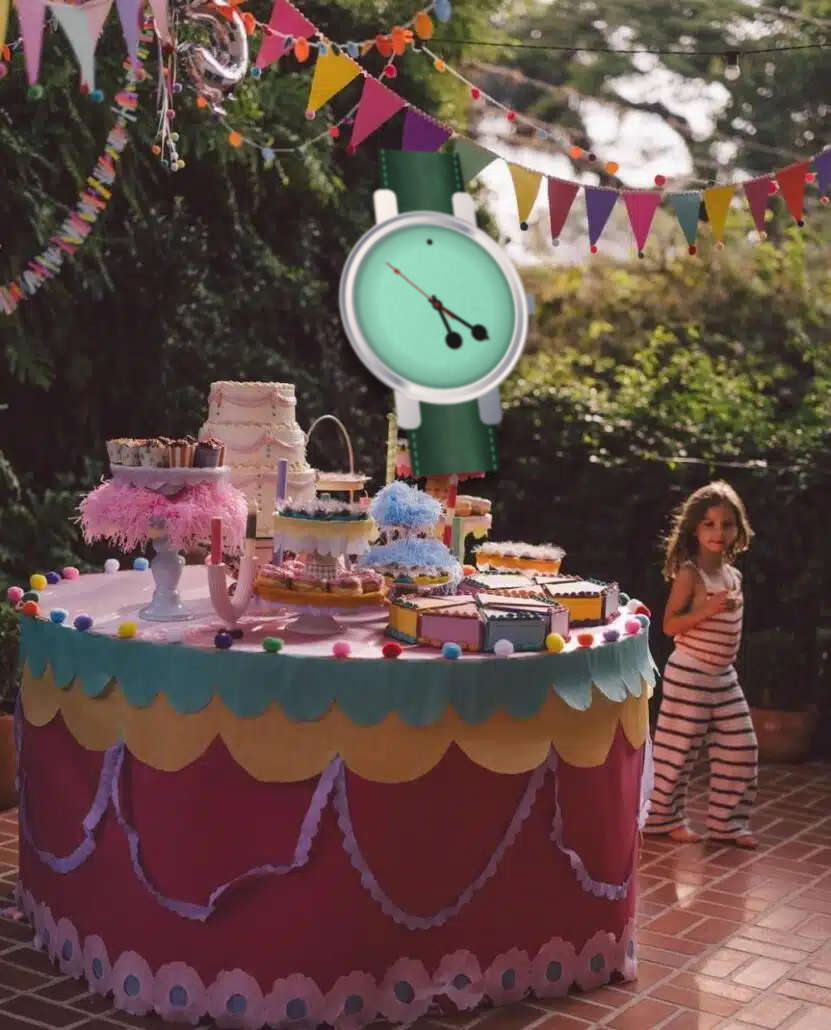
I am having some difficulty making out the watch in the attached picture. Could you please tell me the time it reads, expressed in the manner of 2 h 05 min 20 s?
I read 5 h 20 min 52 s
